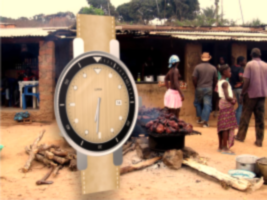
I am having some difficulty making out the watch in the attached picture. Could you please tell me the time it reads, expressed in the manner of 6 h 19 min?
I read 6 h 31 min
